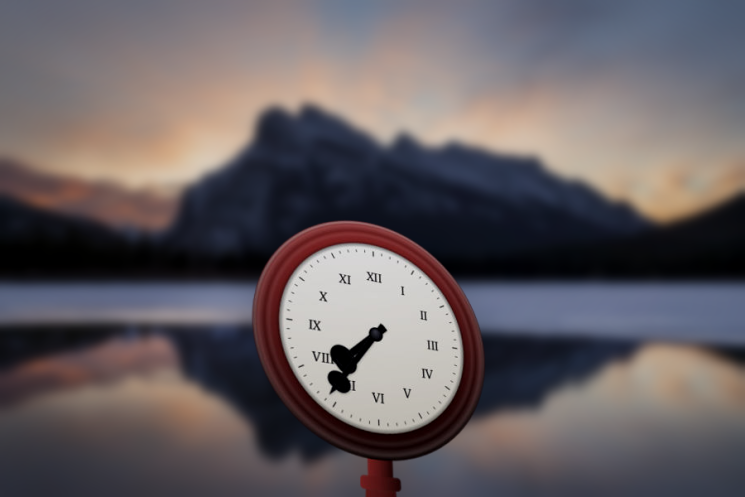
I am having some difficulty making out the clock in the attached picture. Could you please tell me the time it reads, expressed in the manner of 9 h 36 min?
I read 7 h 36 min
